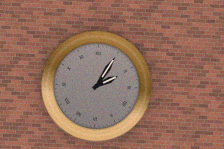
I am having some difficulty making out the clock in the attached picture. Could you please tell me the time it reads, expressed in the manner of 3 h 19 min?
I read 2 h 05 min
